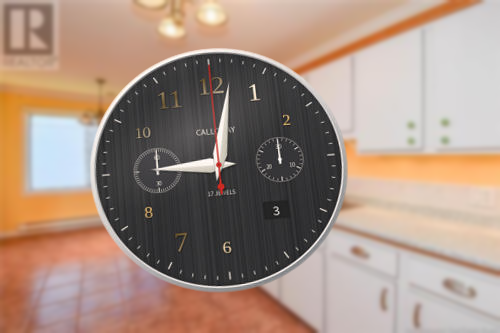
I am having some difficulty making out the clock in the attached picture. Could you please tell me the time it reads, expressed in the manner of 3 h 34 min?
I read 9 h 02 min
